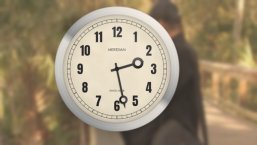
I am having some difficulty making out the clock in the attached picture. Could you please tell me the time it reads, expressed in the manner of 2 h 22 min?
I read 2 h 28 min
